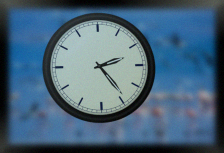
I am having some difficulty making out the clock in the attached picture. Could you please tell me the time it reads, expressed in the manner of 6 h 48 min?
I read 2 h 24 min
